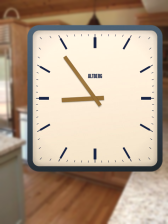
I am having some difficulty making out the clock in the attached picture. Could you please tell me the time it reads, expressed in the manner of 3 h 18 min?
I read 8 h 54 min
